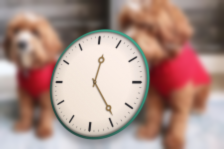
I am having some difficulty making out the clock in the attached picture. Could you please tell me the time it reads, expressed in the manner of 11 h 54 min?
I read 12 h 24 min
